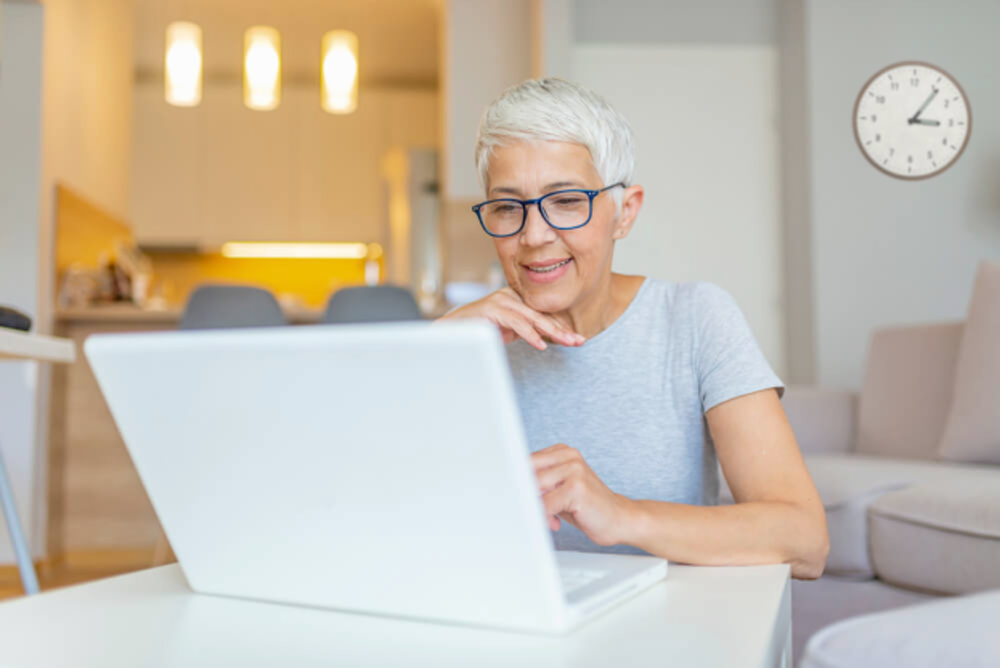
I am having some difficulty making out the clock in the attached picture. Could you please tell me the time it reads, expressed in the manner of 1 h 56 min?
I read 3 h 06 min
